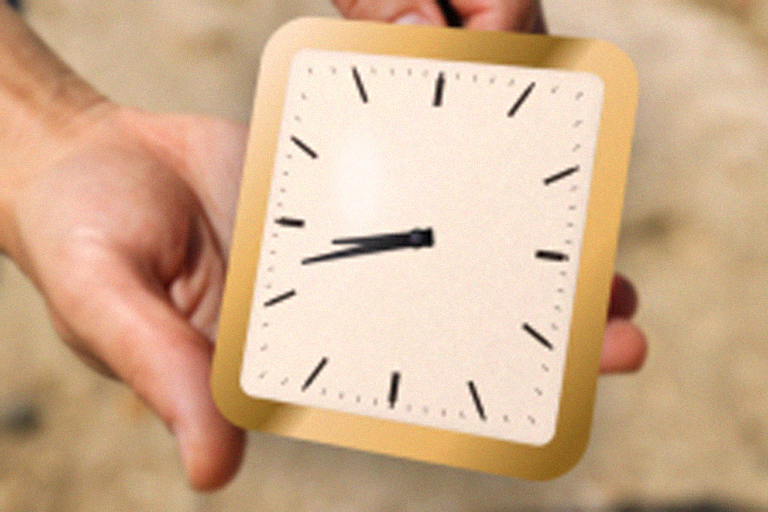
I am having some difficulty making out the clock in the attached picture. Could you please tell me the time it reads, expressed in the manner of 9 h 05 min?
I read 8 h 42 min
